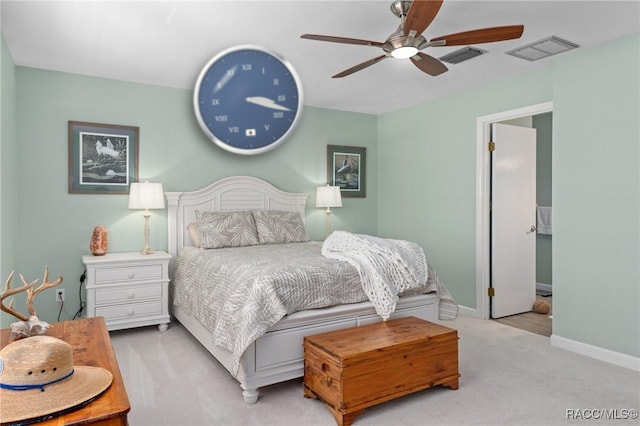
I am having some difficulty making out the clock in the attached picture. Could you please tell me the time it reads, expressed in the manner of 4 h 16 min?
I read 3 h 18 min
